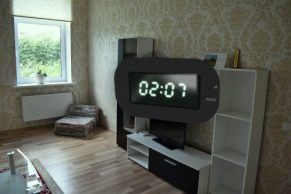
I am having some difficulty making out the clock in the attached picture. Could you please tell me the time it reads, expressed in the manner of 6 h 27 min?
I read 2 h 07 min
